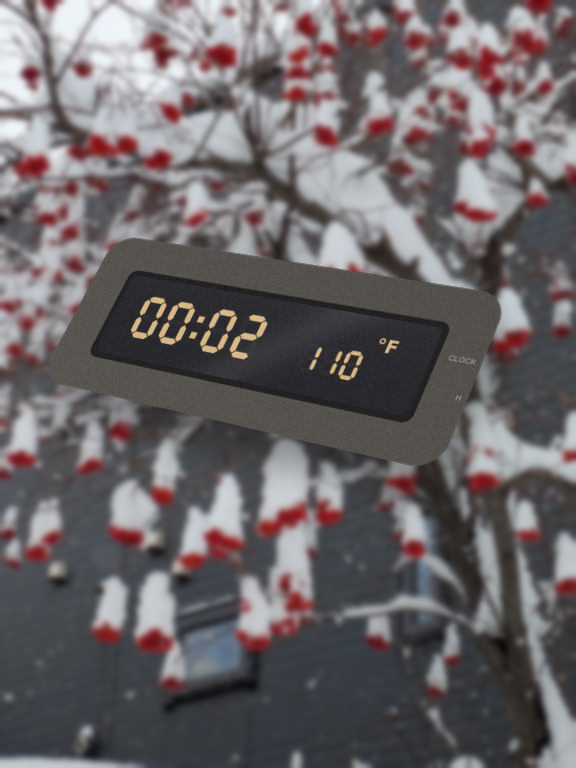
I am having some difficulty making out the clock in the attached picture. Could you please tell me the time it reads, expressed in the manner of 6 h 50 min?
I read 0 h 02 min
